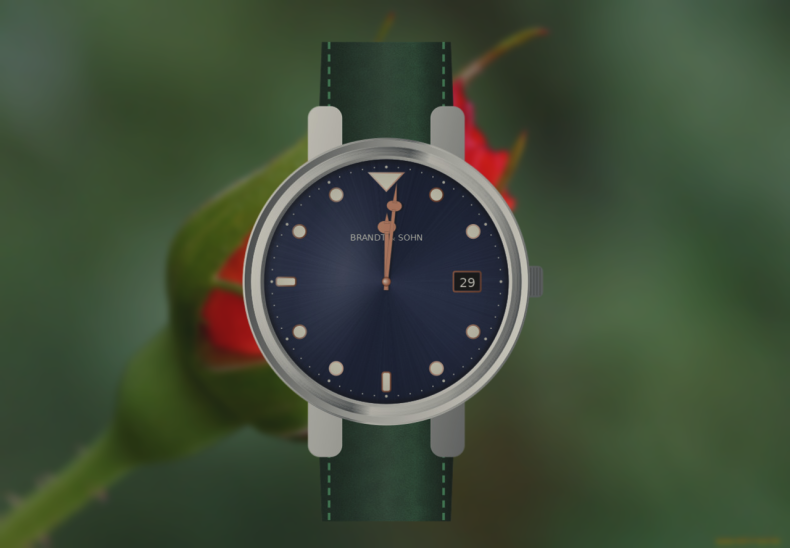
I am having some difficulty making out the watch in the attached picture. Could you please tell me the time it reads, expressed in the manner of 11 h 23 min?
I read 12 h 01 min
